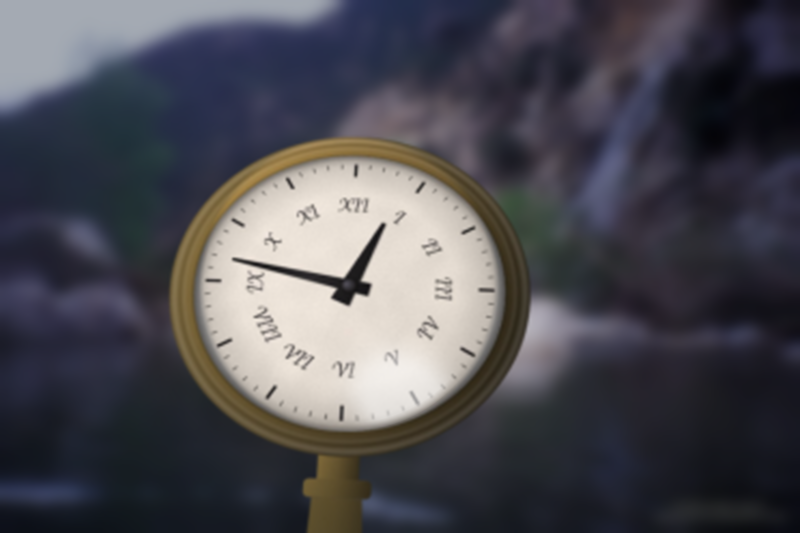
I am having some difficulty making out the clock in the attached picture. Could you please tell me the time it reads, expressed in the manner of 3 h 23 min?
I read 12 h 47 min
